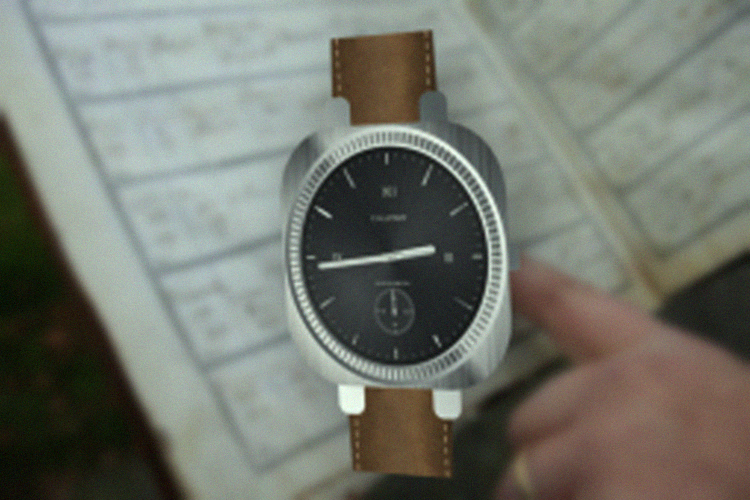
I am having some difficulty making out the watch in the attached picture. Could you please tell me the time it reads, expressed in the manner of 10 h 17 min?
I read 2 h 44 min
